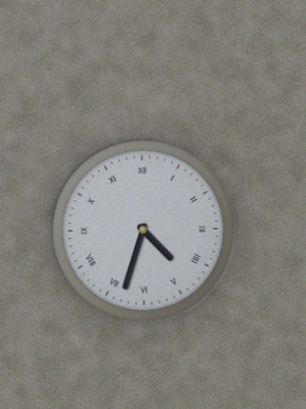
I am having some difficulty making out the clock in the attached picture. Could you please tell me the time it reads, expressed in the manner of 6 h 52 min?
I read 4 h 33 min
